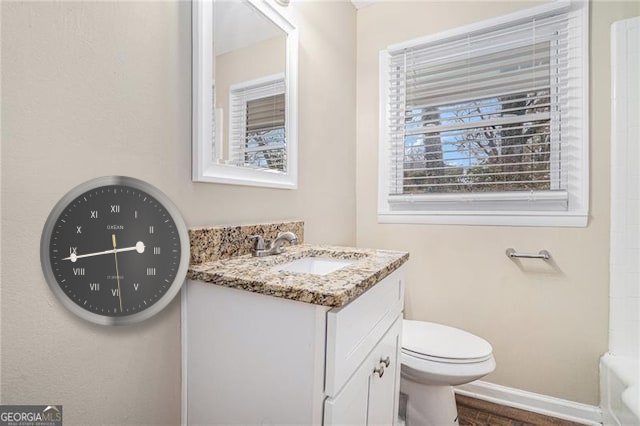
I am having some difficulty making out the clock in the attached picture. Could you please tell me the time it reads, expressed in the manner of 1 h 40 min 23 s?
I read 2 h 43 min 29 s
